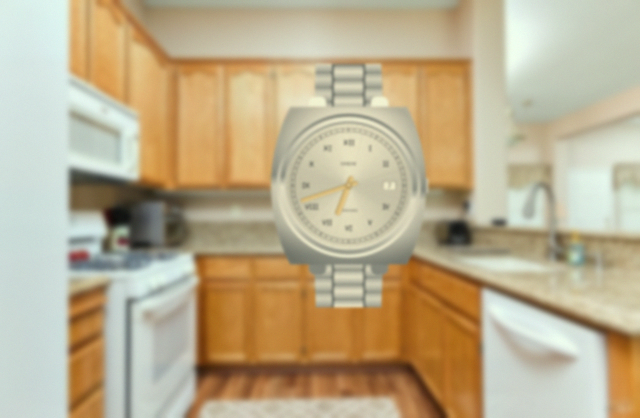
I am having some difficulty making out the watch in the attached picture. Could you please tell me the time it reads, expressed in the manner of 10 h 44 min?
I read 6 h 42 min
